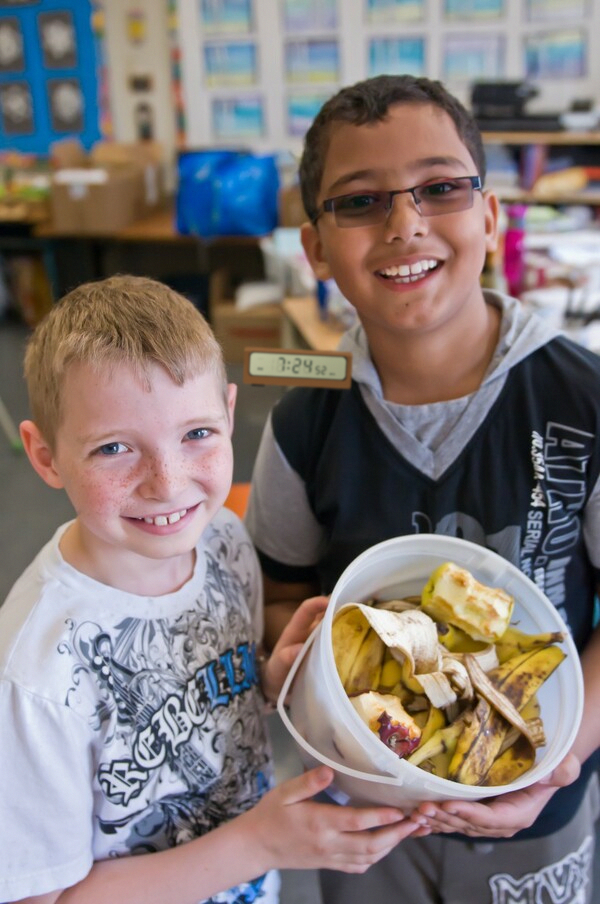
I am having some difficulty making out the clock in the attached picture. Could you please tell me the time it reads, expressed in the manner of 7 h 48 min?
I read 7 h 24 min
